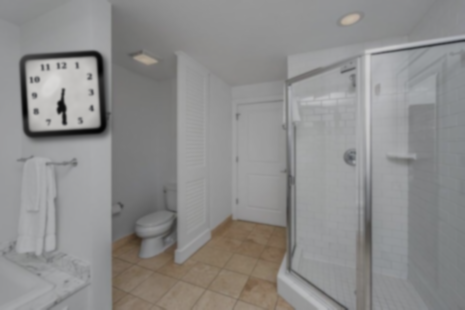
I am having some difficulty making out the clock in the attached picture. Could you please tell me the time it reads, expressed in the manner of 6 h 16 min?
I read 6 h 30 min
